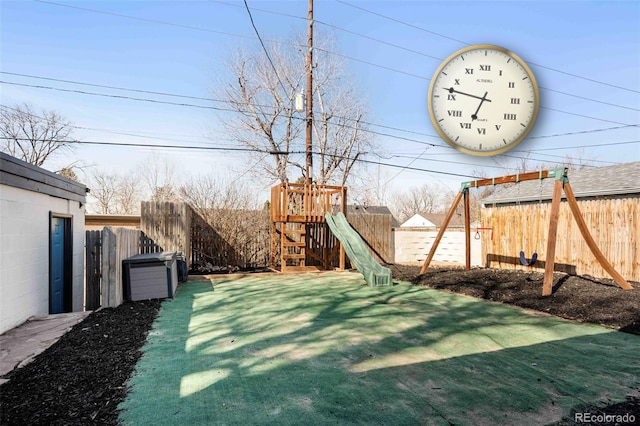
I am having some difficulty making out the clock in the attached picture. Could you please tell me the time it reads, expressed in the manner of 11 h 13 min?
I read 6 h 47 min
